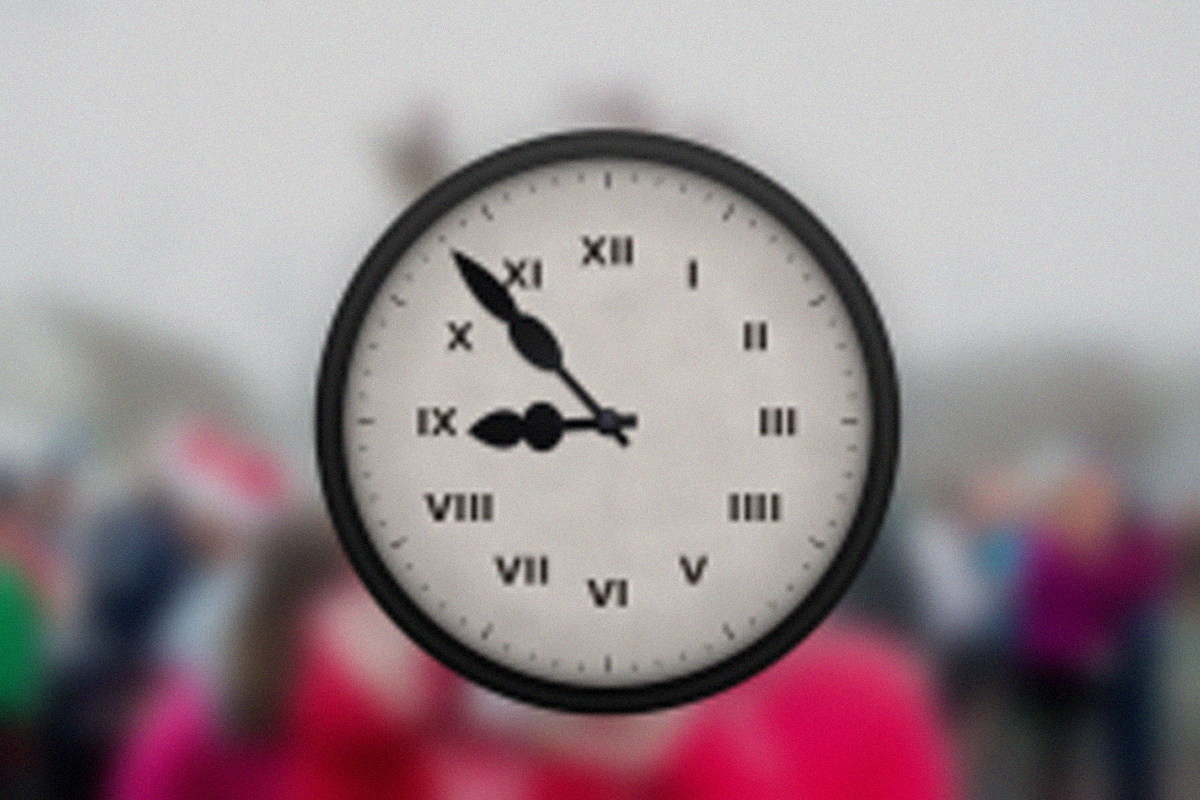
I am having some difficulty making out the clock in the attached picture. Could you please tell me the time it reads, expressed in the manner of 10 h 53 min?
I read 8 h 53 min
